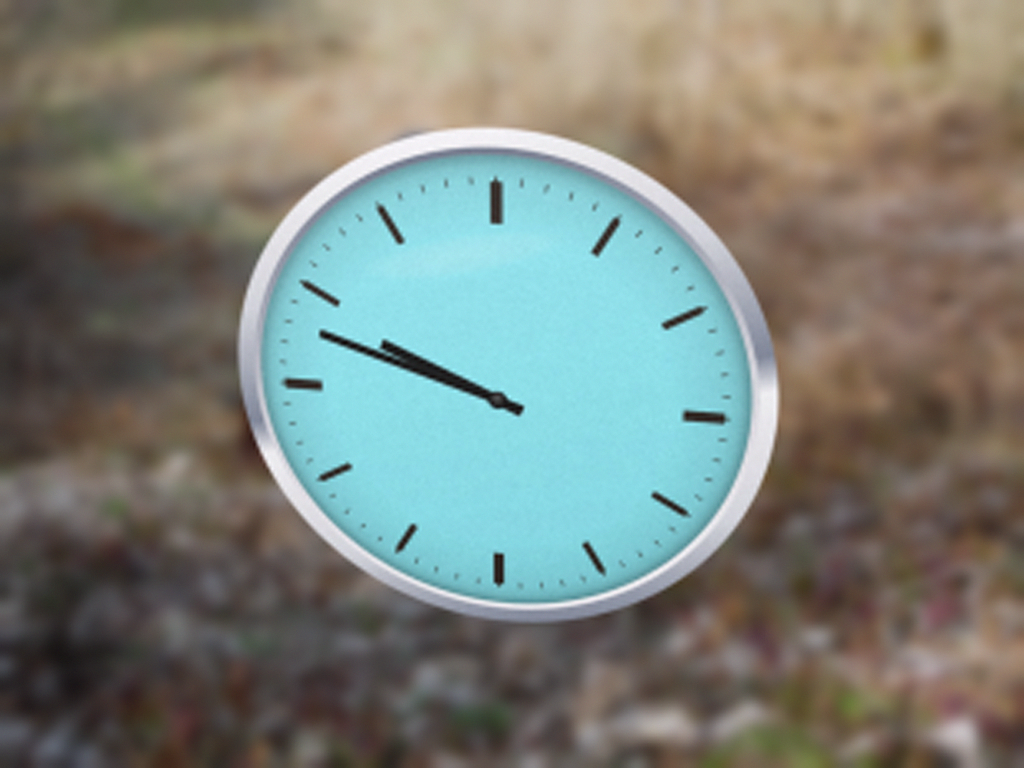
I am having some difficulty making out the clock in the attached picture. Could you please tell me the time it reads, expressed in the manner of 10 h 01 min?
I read 9 h 48 min
